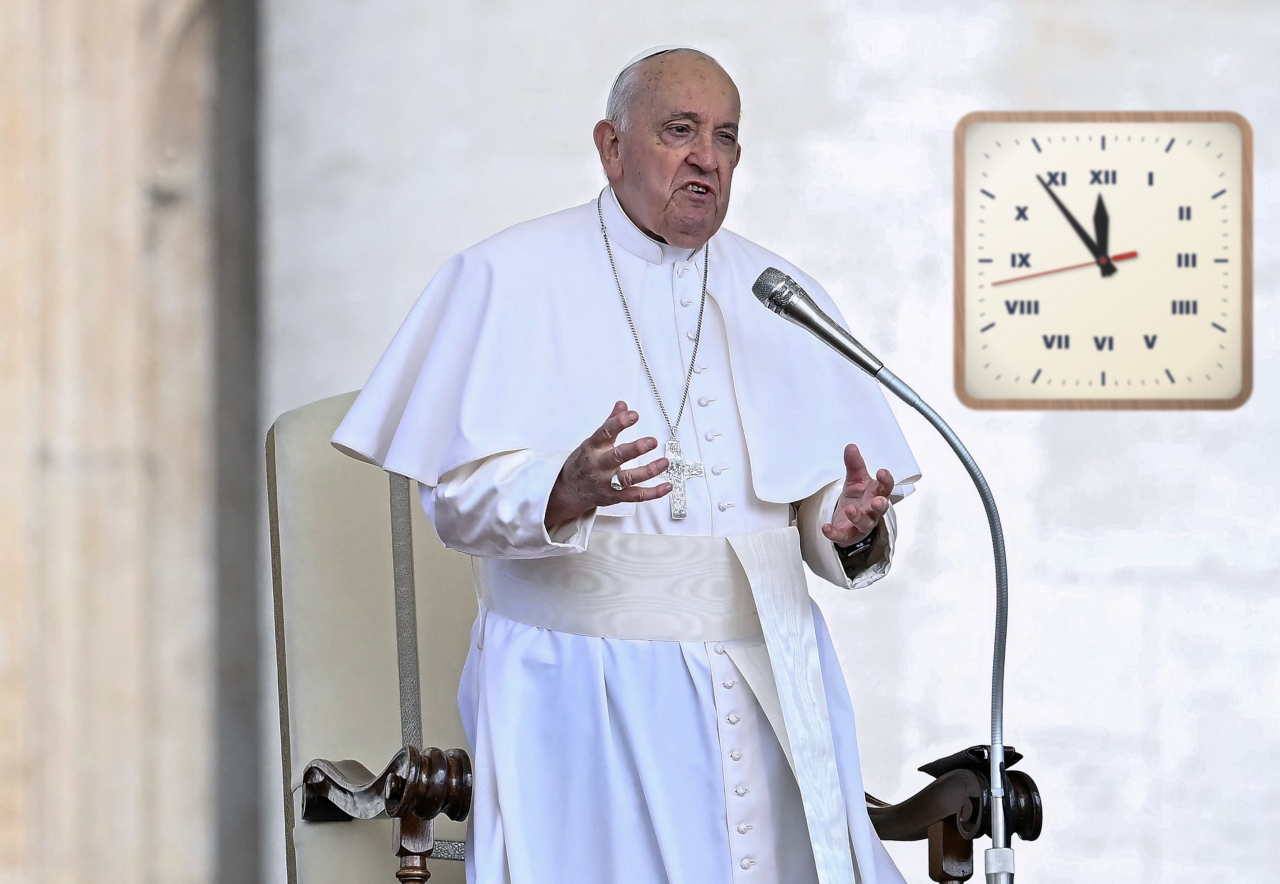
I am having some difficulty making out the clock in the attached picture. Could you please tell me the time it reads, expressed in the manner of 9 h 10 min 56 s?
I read 11 h 53 min 43 s
